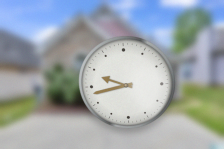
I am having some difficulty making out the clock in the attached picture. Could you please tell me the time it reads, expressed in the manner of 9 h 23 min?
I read 9 h 43 min
